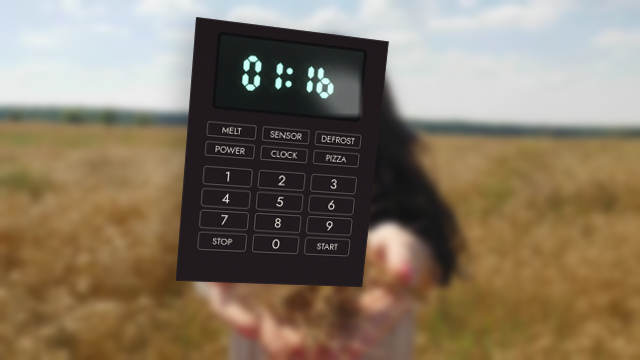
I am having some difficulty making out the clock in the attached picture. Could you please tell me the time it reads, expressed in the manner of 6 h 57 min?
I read 1 h 16 min
